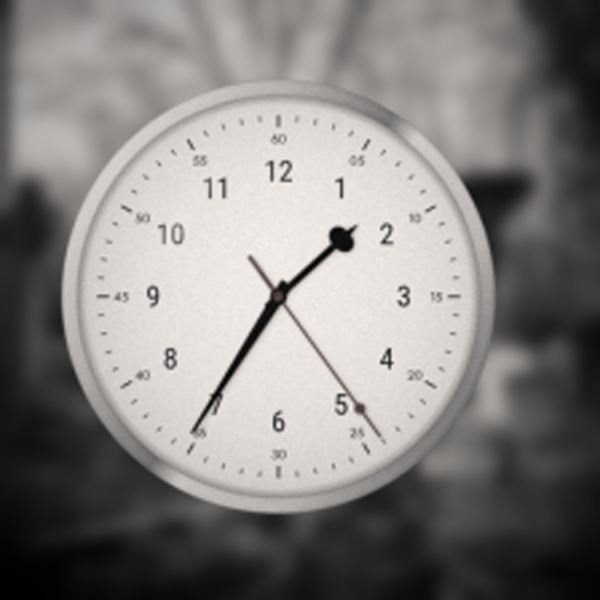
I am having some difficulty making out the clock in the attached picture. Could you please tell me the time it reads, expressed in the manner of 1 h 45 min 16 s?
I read 1 h 35 min 24 s
